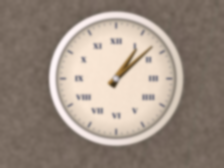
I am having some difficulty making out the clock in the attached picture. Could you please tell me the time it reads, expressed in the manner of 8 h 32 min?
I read 1 h 08 min
